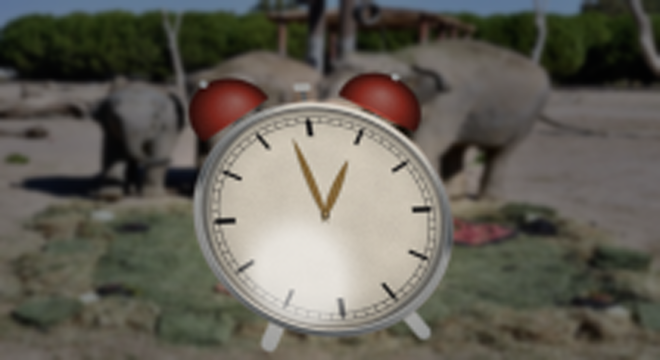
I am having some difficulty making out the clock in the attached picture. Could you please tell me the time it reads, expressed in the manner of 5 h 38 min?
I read 12 h 58 min
